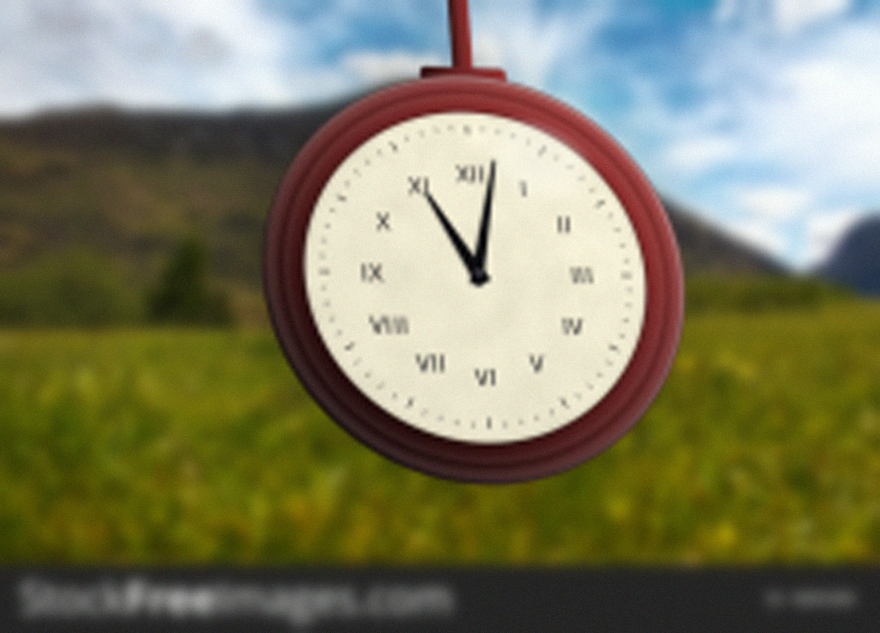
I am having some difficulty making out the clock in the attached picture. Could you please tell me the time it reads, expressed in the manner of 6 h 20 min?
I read 11 h 02 min
